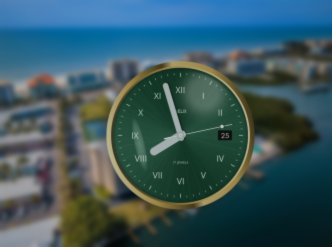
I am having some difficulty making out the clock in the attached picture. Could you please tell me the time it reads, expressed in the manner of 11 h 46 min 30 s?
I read 7 h 57 min 13 s
